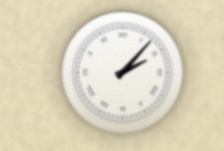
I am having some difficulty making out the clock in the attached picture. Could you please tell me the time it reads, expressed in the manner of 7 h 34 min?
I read 2 h 07 min
